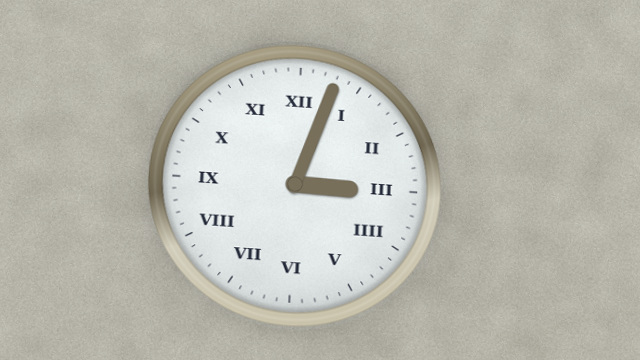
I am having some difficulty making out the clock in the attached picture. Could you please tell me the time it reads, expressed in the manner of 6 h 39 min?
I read 3 h 03 min
